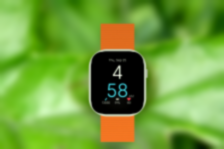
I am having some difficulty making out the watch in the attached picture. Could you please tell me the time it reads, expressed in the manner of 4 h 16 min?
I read 4 h 58 min
